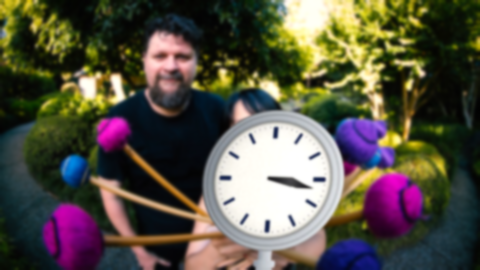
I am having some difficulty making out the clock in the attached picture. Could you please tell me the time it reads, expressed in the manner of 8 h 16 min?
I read 3 h 17 min
